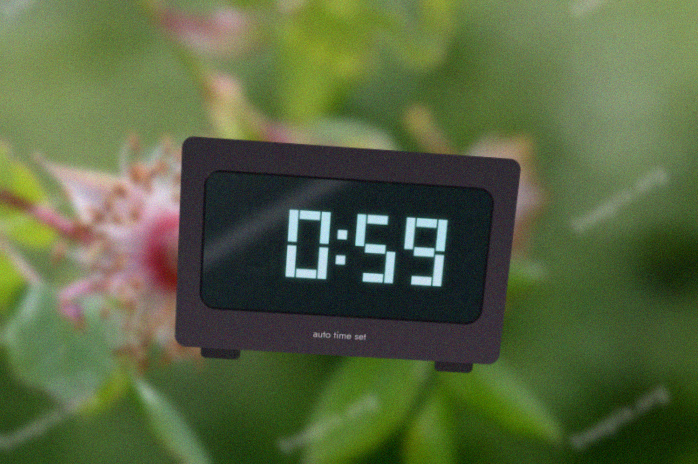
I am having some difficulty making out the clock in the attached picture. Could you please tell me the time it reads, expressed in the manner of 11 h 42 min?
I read 0 h 59 min
